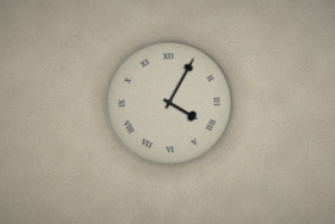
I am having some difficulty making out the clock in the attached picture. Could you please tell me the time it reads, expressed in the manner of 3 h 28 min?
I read 4 h 05 min
